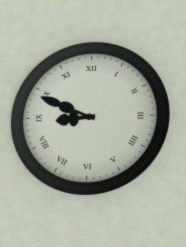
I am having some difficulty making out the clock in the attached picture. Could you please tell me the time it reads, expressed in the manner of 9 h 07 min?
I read 8 h 49 min
